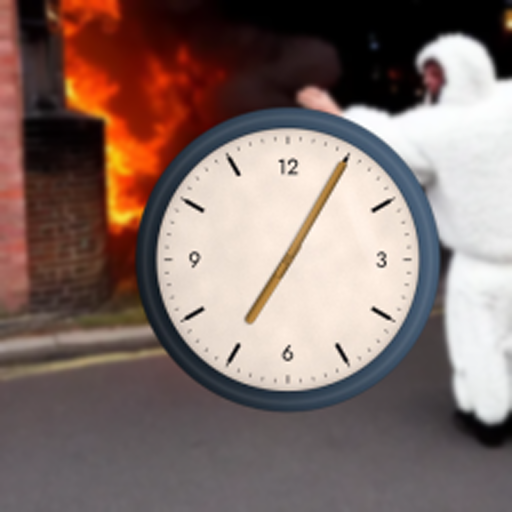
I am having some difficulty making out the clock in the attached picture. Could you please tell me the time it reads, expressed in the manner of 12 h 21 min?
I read 7 h 05 min
